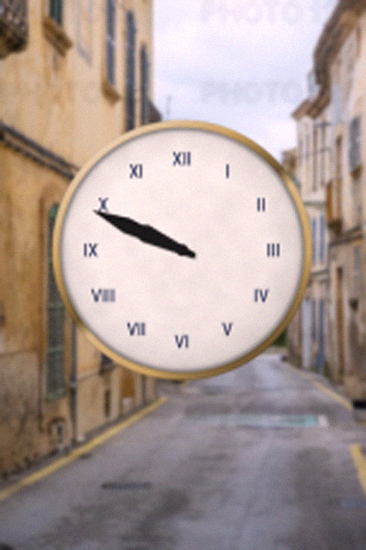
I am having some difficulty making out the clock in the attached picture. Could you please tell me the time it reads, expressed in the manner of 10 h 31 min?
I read 9 h 49 min
